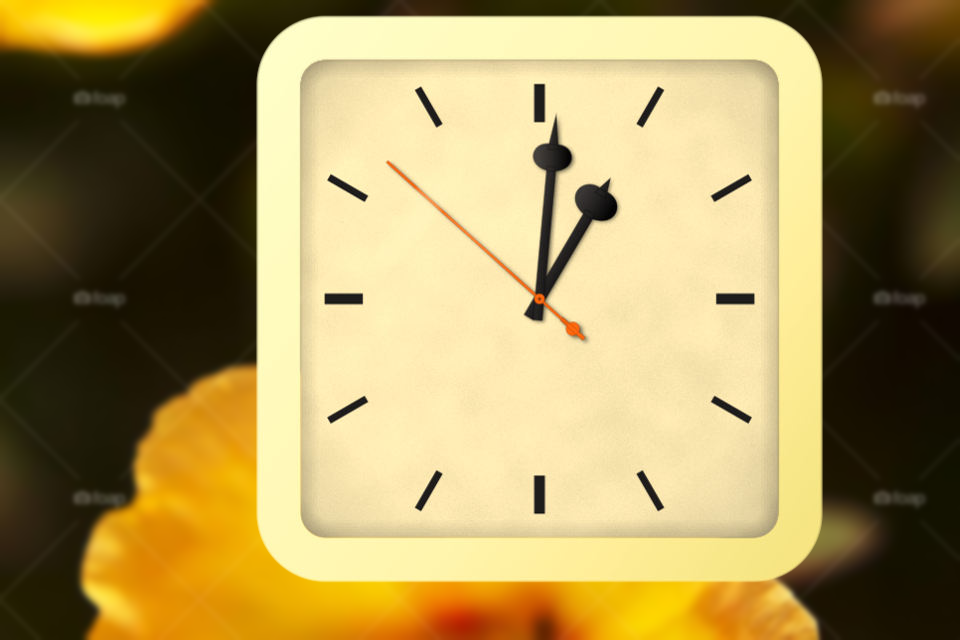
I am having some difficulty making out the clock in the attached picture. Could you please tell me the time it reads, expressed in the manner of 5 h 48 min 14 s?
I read 1 h 00 min 52 s
